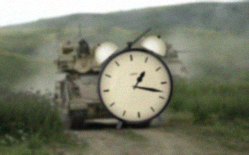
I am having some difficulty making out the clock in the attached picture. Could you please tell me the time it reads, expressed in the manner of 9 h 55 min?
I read 1 h 18 min
